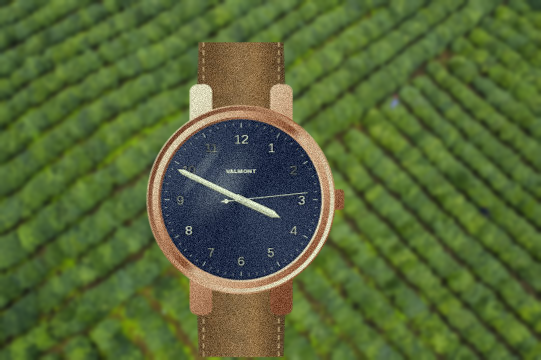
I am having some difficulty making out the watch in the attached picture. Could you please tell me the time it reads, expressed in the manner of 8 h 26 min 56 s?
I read 3 h 49 min 14 s
